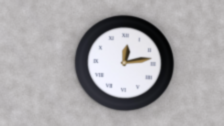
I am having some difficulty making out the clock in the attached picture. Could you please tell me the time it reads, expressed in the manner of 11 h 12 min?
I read 12 h 13 min
